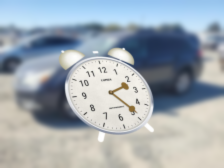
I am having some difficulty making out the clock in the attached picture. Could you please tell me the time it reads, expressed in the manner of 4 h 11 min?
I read 2 h 24 min
